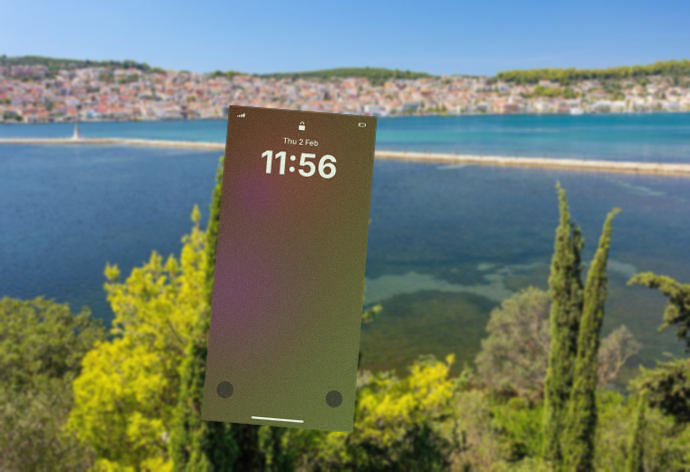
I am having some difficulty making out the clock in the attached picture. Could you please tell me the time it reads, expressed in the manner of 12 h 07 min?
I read 11 h 56 min
